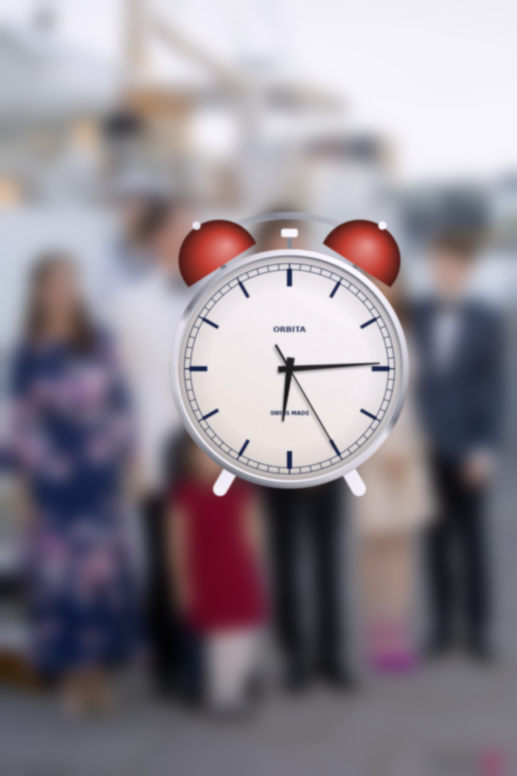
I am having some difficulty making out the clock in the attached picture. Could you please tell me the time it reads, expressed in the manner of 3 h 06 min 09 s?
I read 6 h 14 min 25 s
